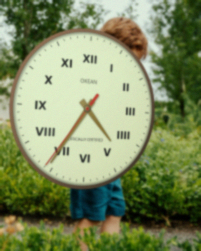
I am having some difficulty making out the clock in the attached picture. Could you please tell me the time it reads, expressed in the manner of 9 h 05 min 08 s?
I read 4 h 35 min 36 s
